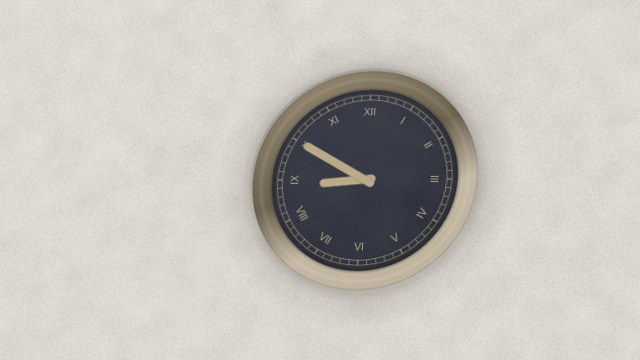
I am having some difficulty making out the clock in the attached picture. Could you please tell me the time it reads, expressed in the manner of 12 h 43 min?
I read 8 h 50 min
